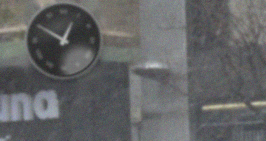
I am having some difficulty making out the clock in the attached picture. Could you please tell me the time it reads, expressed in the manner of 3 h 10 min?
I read 12 h 50 min
